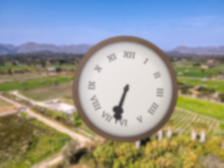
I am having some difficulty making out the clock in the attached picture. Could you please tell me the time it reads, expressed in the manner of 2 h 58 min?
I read 6 h 32 min
